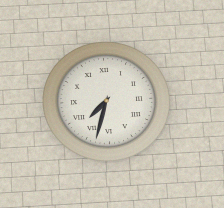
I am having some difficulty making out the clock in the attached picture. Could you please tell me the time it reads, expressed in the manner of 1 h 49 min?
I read 7 h 33 min
